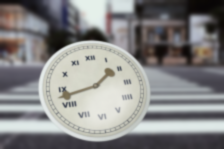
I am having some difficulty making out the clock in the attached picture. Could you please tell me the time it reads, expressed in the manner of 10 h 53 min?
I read 1 h 43 min
